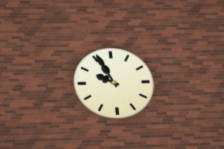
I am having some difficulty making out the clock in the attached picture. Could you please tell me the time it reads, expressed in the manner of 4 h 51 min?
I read 9 h 56 min
